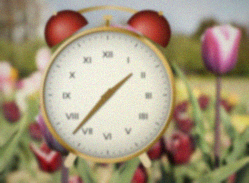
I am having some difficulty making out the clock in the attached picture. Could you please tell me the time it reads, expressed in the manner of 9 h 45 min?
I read 1 h 37 min
